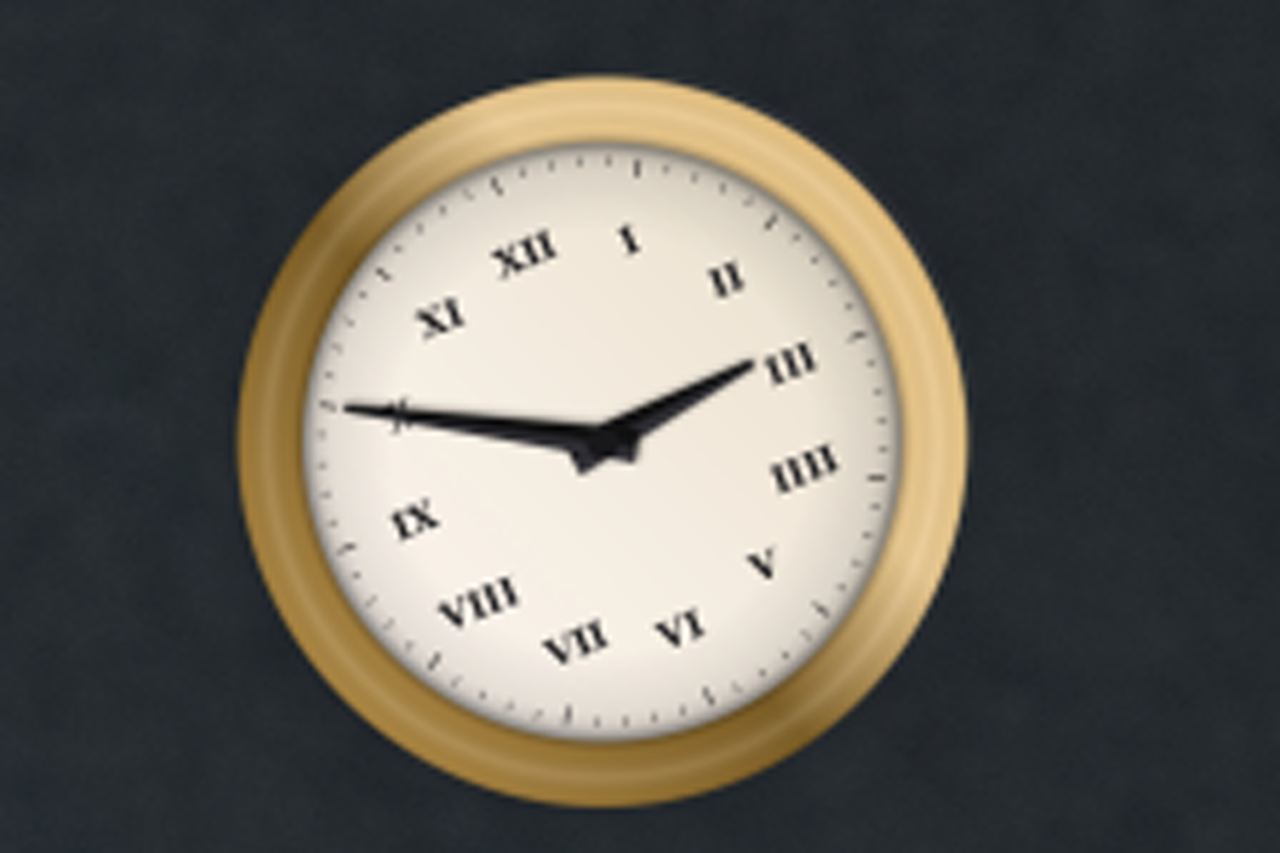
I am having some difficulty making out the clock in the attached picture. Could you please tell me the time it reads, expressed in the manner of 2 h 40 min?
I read 2 h 50 min
